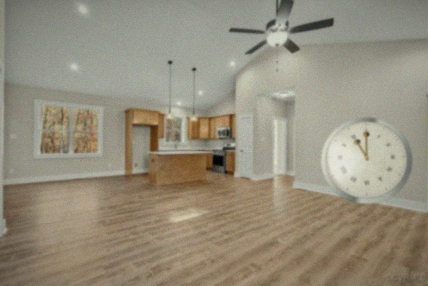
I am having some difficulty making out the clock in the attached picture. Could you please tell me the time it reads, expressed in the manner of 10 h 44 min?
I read 11 h 00 min
